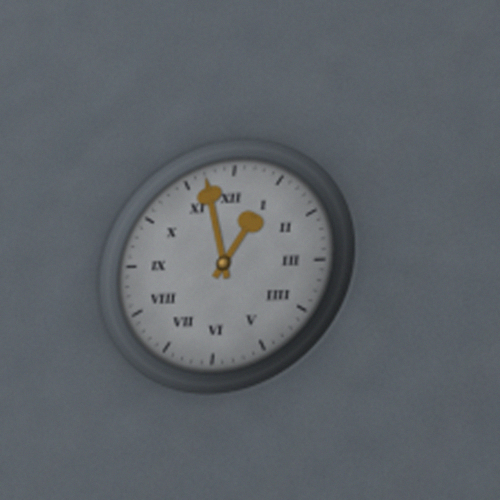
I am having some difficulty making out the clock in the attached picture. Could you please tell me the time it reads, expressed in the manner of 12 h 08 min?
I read 12 h 57 min
